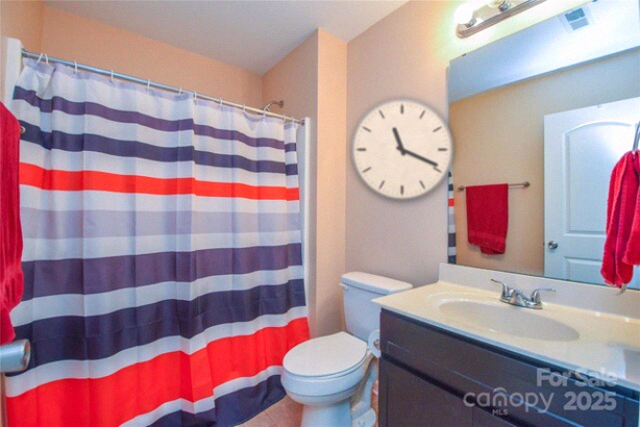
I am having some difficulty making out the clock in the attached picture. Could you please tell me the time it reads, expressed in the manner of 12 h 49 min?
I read 11 h 19 min
